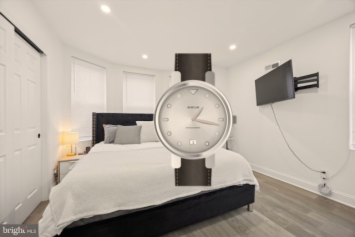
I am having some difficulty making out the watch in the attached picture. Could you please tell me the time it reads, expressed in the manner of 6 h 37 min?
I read 1 h 17 min
